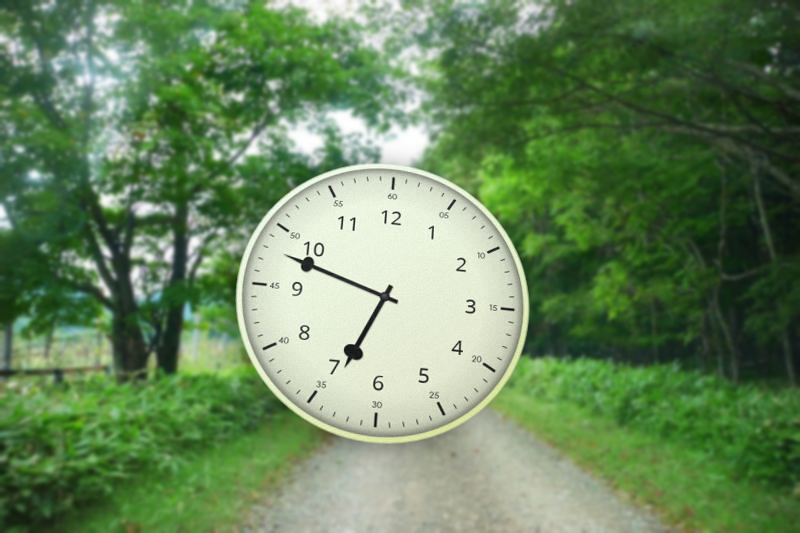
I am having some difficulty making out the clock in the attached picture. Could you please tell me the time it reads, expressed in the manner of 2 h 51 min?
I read 6 h 48 min
